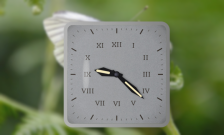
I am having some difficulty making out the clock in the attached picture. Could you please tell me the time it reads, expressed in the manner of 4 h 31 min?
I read 9 h 22 min
